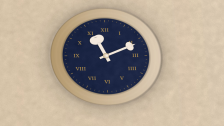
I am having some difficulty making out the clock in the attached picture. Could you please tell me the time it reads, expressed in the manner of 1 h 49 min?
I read 11 h 11 min
